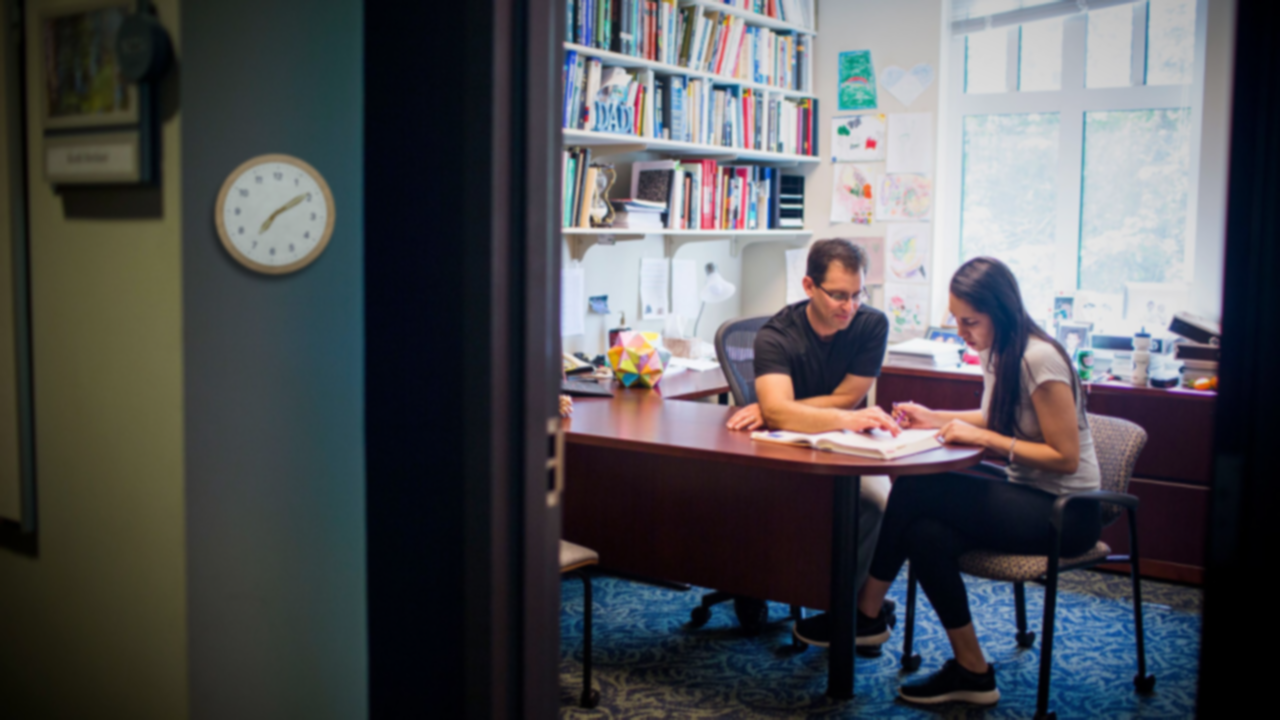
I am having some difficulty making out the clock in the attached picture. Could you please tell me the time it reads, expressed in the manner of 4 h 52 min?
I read 7 h 09 min
